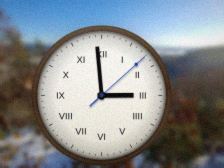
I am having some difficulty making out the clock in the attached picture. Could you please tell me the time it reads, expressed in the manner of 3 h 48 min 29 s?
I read 2 h 59 min 08 s
